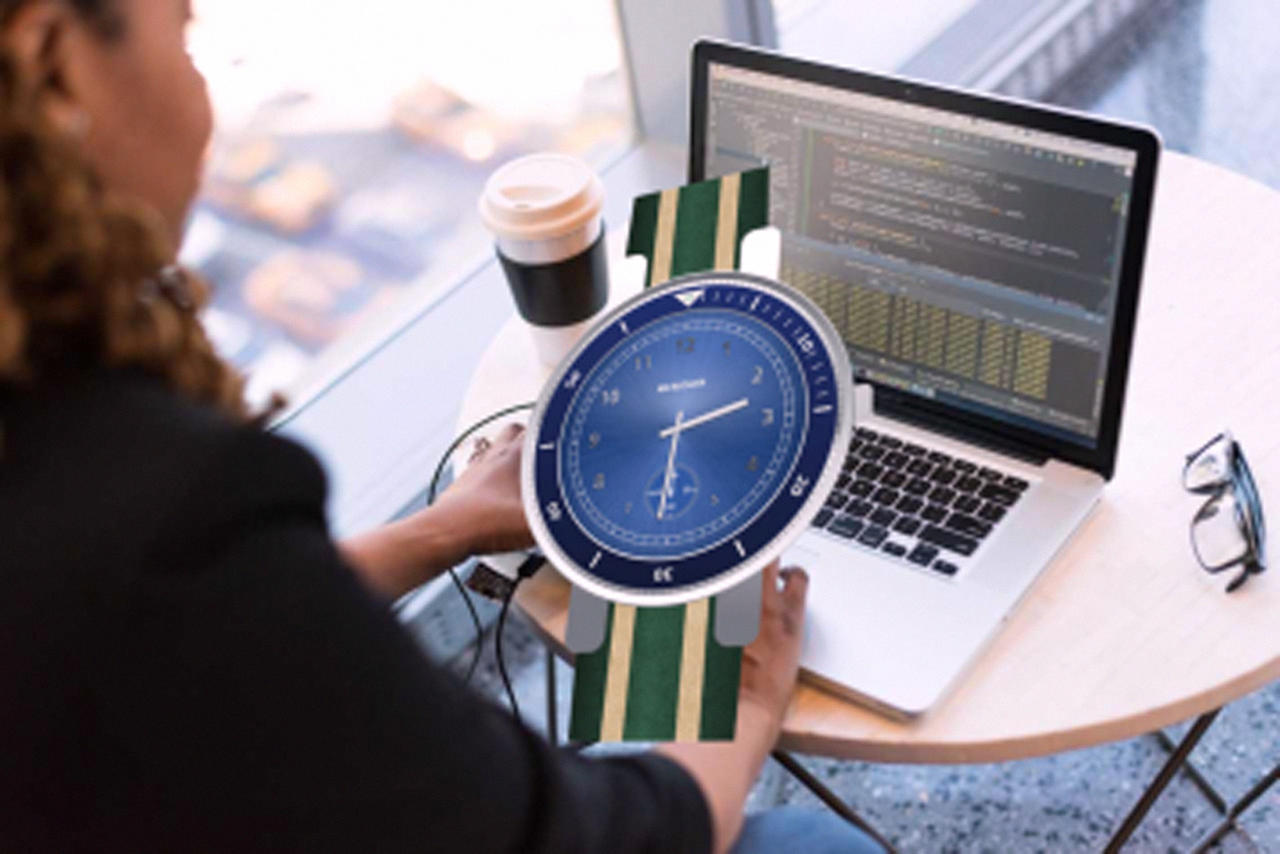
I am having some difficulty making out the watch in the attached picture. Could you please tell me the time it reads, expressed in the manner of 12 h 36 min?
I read 2 h 31 min
